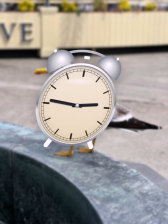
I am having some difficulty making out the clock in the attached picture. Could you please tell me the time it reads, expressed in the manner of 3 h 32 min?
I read 2 h 46 min
